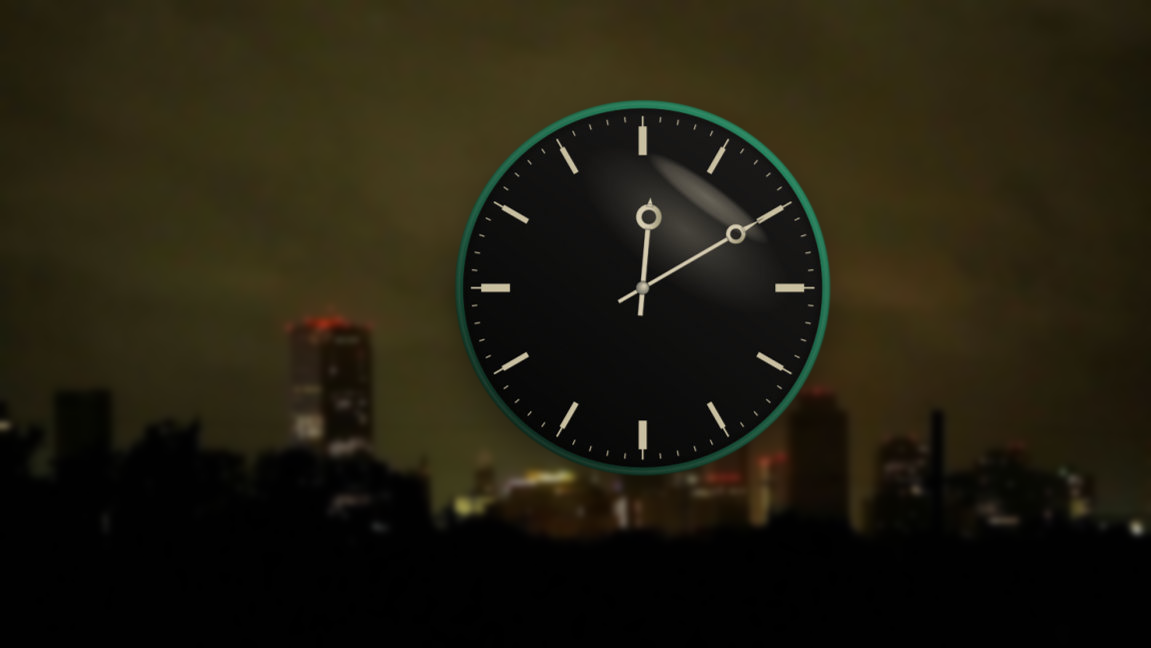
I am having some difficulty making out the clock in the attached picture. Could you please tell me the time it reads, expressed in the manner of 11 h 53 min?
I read 12 h 10 min
